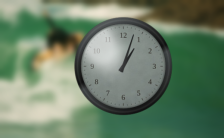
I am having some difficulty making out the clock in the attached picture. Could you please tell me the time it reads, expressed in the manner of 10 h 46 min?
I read 1 h 03 min
